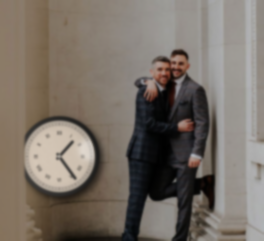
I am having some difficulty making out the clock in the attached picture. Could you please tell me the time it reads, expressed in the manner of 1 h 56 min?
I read 1 h 24 min
